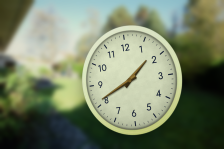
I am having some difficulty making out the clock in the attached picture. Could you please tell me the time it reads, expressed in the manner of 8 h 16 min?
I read 1 h 41 min
